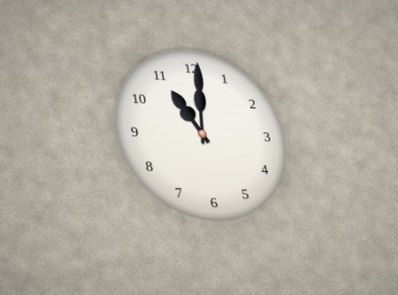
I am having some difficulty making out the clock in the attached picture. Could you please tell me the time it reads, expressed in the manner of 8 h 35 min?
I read 11 h 01 min
